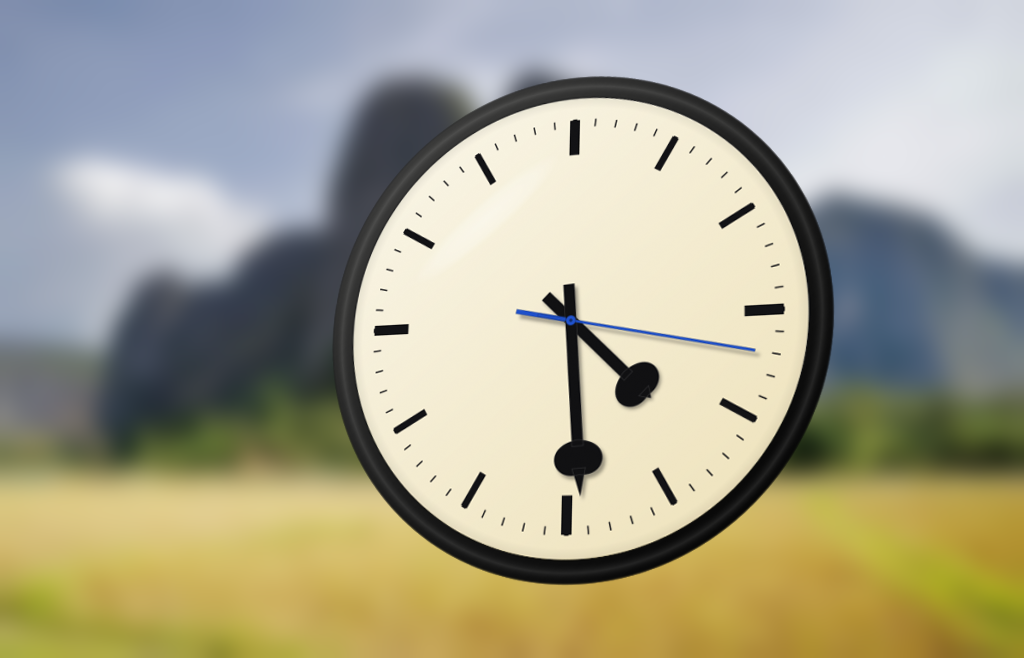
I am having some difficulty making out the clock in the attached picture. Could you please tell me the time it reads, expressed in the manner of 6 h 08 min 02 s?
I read 4 h 29 min 17 s
